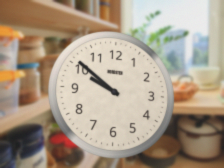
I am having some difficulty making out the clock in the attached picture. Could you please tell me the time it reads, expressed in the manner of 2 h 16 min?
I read 9 h 51 min
